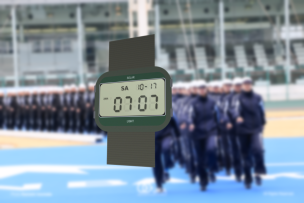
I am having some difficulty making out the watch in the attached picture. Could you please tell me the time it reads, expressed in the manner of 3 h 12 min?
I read 7 h 07 min
